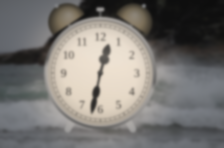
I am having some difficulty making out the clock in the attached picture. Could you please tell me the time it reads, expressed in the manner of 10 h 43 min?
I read 12 h 32 min
